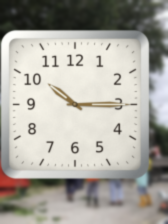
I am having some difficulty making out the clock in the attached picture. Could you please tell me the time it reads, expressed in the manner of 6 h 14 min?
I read 10 h 15 min
